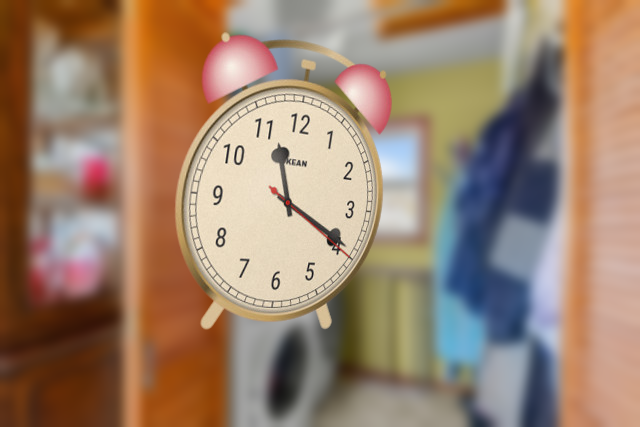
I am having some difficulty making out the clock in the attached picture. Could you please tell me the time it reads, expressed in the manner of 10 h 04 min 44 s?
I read 11 h 19 min 20 s
